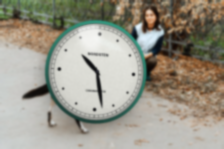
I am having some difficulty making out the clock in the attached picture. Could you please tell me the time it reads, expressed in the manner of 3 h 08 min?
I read 10 h 28 min
